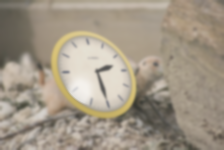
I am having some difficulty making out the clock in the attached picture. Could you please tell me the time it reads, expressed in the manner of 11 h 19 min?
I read 2 h 30 min
